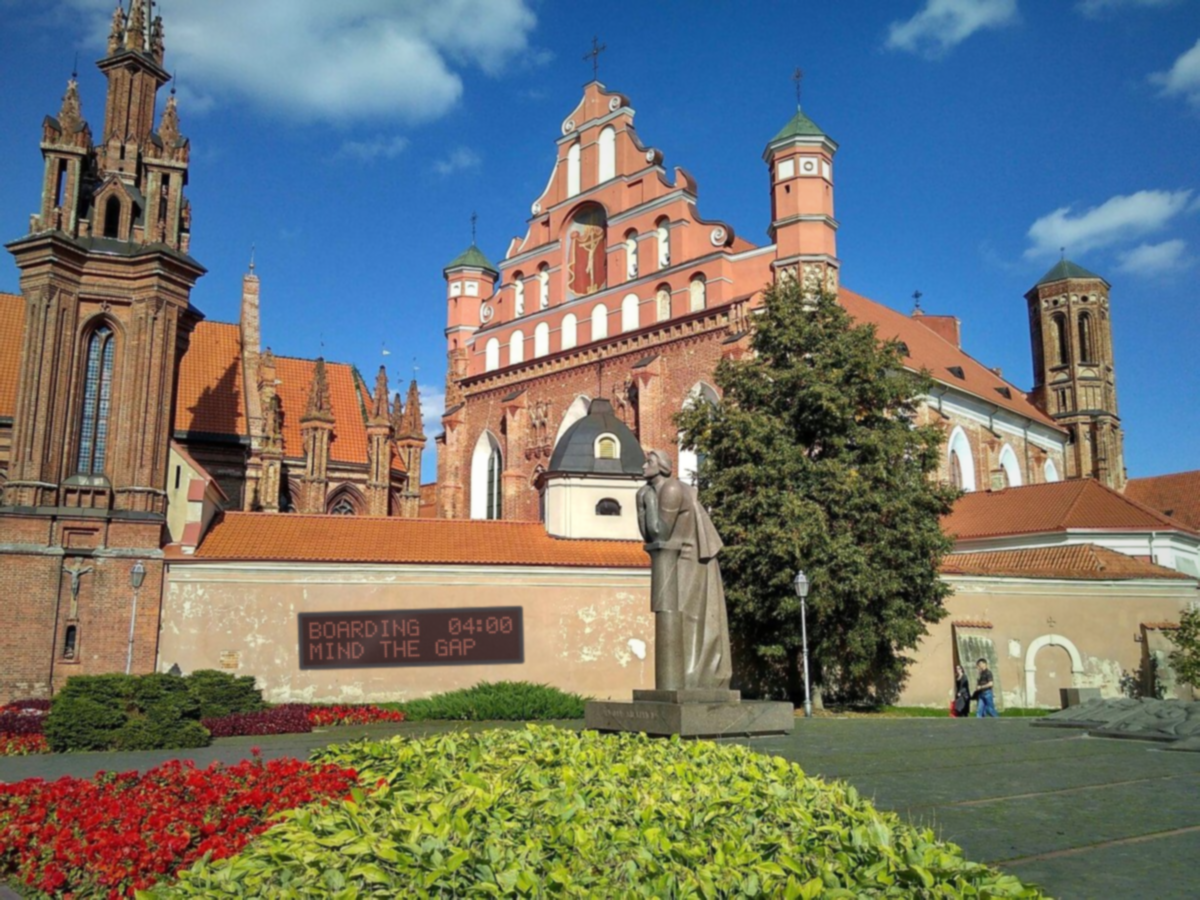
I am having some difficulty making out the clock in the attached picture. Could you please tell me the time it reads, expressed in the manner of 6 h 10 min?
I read 4 h 00 min
